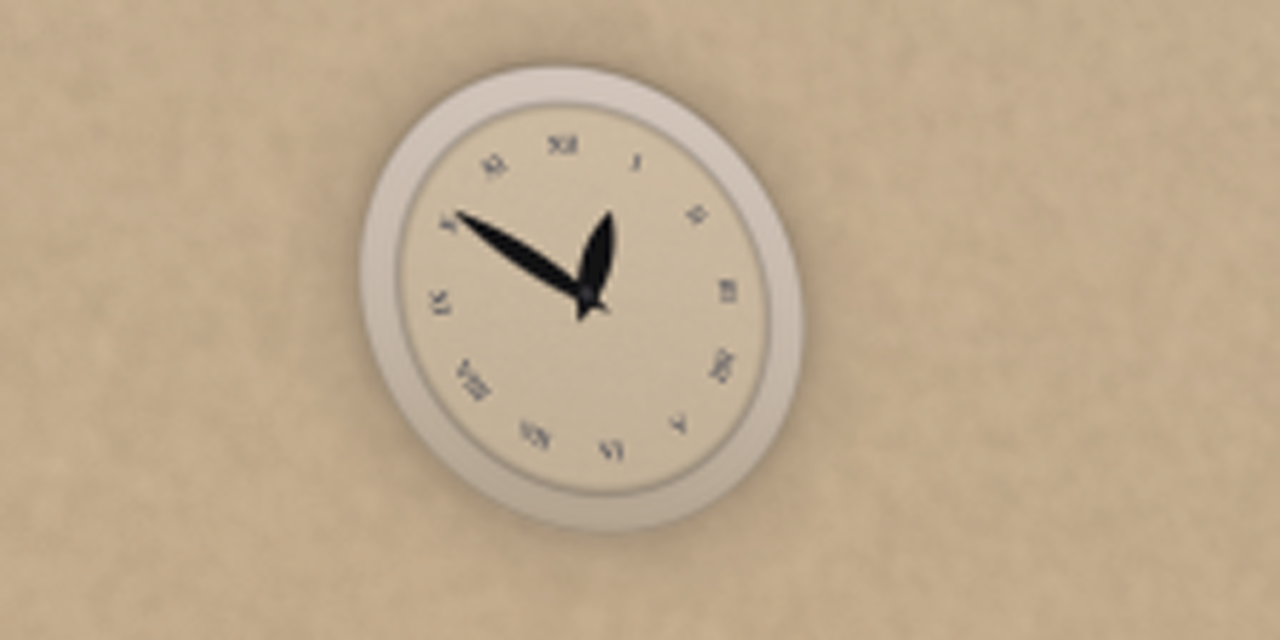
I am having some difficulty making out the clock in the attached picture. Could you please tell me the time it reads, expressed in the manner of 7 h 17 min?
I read 12 h 51 min
